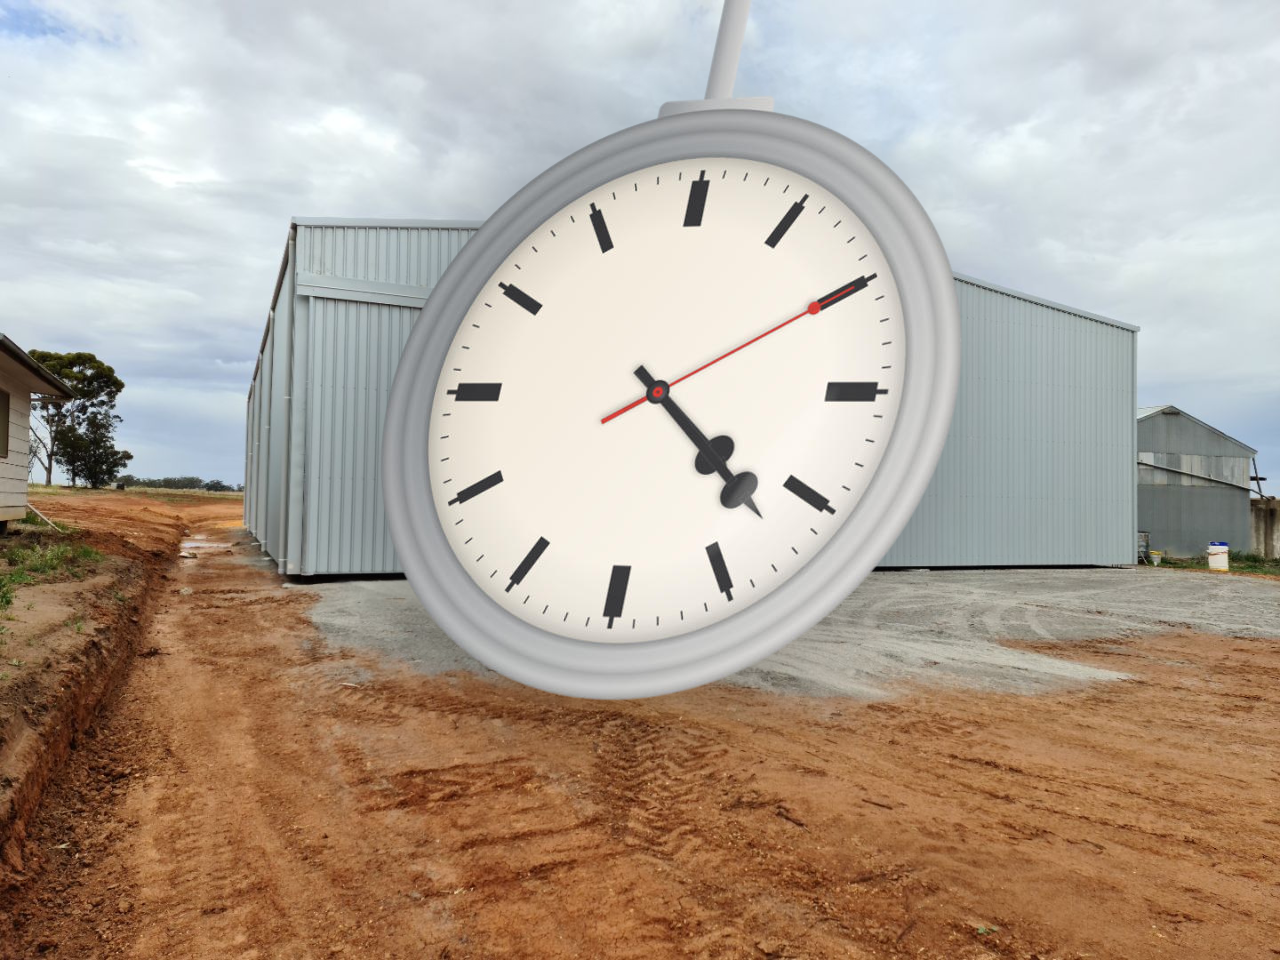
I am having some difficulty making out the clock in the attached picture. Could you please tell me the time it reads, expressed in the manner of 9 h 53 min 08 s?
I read 4 h 22 min 10 s
